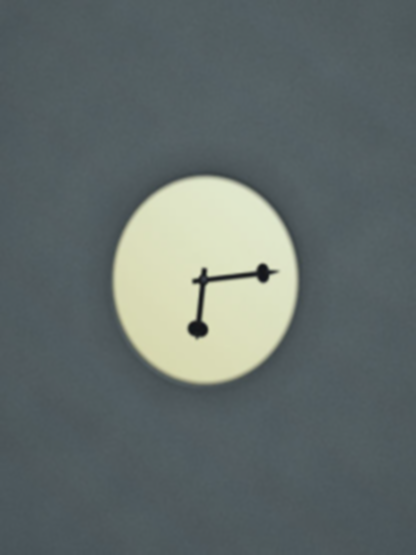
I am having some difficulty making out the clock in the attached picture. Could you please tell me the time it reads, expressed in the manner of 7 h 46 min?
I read 6 h 14 min
